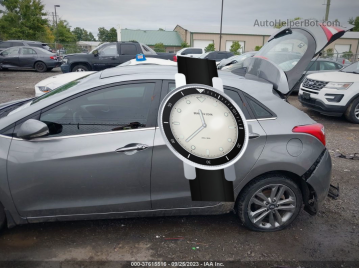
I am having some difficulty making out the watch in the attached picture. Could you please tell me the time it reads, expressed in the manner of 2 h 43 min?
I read 11 h 38 min
